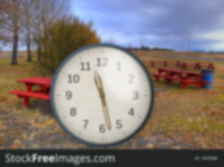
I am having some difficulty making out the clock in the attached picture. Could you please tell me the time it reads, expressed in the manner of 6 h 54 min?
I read 11 h 28 min
